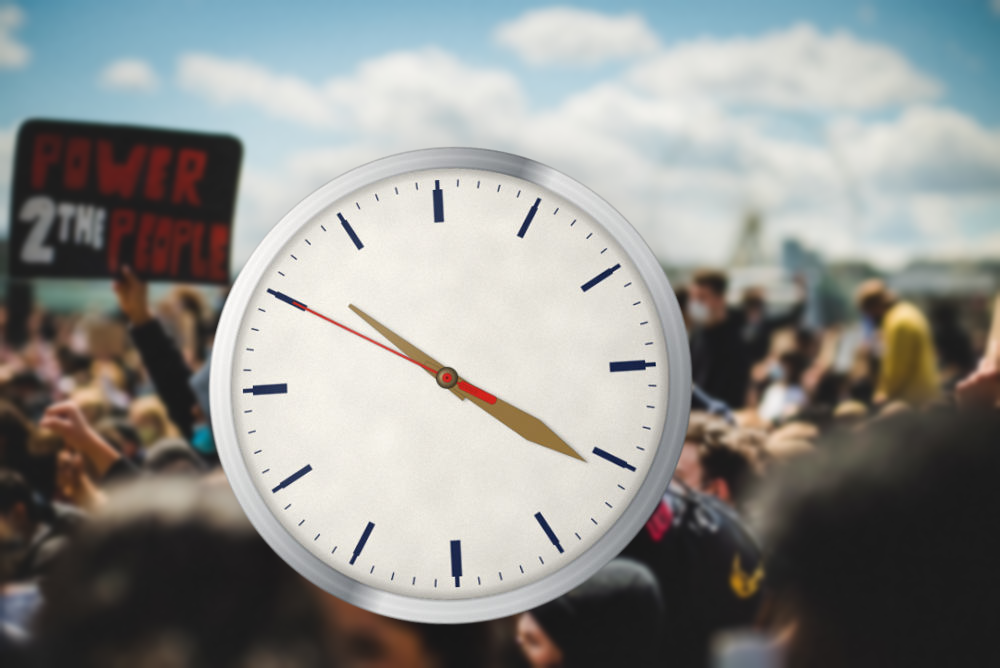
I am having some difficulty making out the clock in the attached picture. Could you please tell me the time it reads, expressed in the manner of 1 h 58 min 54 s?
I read 10 h 20 min 50 s
